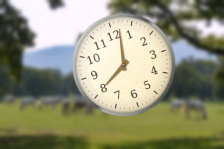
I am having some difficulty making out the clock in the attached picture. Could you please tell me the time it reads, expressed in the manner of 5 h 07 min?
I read 8 h 02 min
